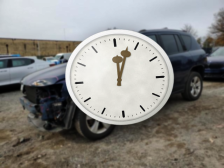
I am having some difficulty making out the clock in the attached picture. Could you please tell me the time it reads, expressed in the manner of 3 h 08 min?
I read 12 h 03 min
